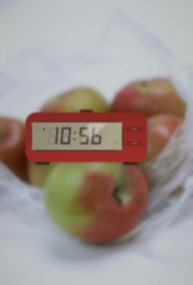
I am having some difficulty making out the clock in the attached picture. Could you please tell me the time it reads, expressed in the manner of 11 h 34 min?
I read 10 h 56 min
